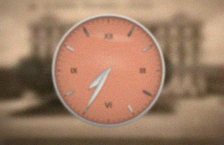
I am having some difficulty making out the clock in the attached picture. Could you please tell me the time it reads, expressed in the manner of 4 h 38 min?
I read 7 h 35 min
